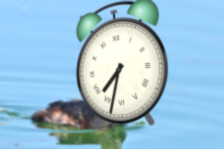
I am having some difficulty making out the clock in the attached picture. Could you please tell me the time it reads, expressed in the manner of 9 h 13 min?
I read 7 h 33 min
